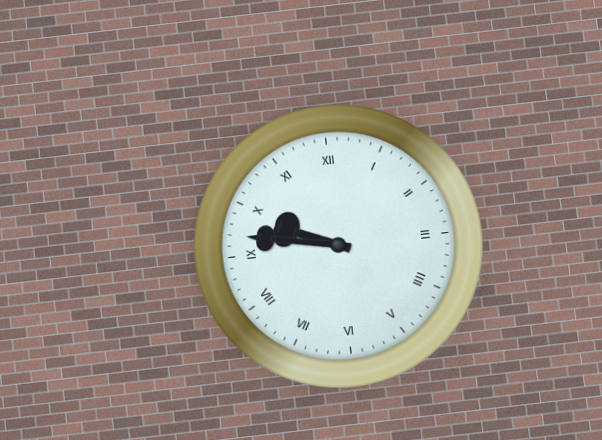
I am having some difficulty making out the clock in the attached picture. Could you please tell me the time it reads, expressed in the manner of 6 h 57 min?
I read 9 h 47 min
